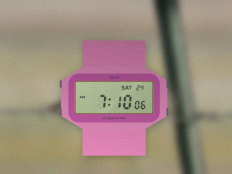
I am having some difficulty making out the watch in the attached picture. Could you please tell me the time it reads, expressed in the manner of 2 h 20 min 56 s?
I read 7 h 10 min 06 s
